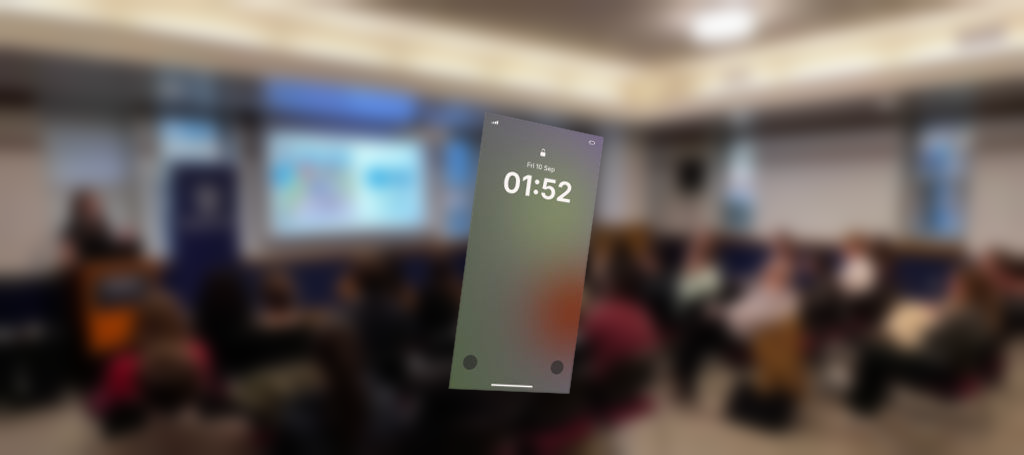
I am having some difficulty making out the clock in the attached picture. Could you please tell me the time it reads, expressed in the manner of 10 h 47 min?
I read 1 h 52 min
